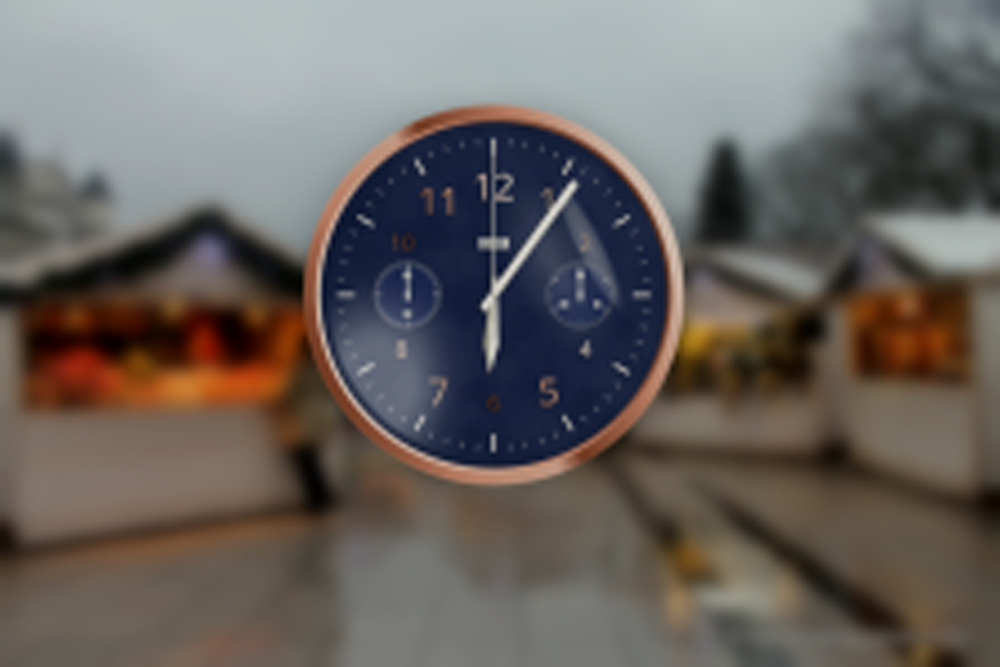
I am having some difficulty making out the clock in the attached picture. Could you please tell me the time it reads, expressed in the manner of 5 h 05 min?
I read 6 h 06 min
